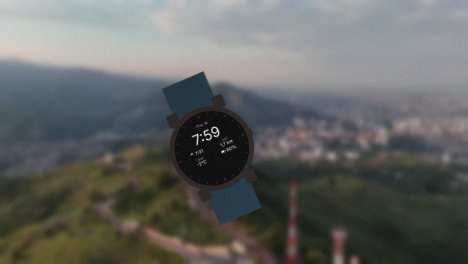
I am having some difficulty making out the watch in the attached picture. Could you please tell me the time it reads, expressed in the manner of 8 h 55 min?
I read 7 h 59 min
